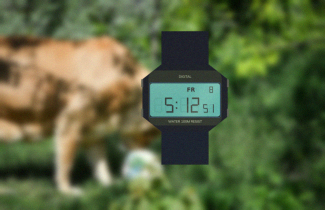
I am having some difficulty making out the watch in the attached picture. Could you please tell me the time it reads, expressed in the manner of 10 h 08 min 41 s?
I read 5 h 12 min 51 s
